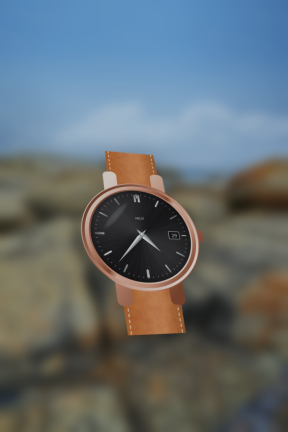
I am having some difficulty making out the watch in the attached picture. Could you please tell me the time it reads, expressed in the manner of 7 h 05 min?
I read 4 h 37 min
